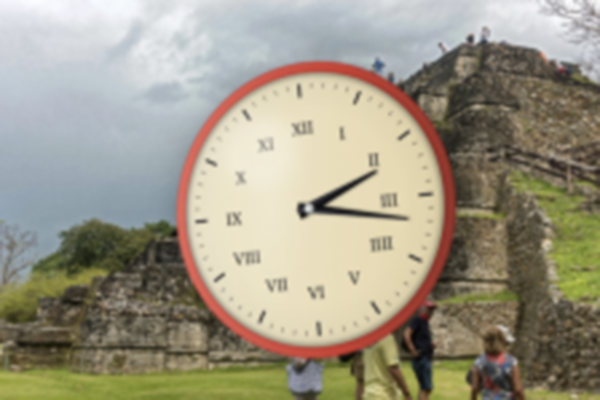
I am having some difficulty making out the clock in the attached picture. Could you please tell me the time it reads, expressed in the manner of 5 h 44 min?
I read 2 h 17 min
